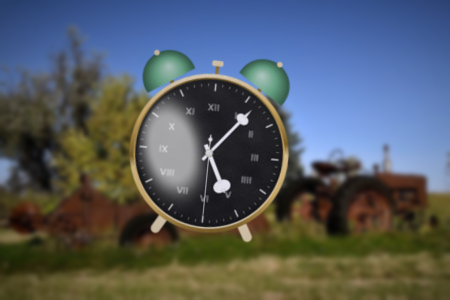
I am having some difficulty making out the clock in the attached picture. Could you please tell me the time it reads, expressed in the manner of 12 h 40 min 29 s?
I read 5 h 06 min 30 s
